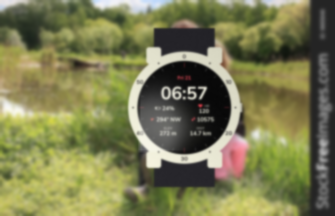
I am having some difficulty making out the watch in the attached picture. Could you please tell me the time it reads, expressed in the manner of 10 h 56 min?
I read 6 h 57 min
